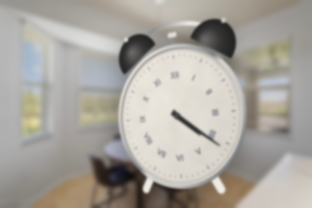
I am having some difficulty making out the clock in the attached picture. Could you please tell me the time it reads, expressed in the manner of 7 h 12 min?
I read 4 h 21 min
